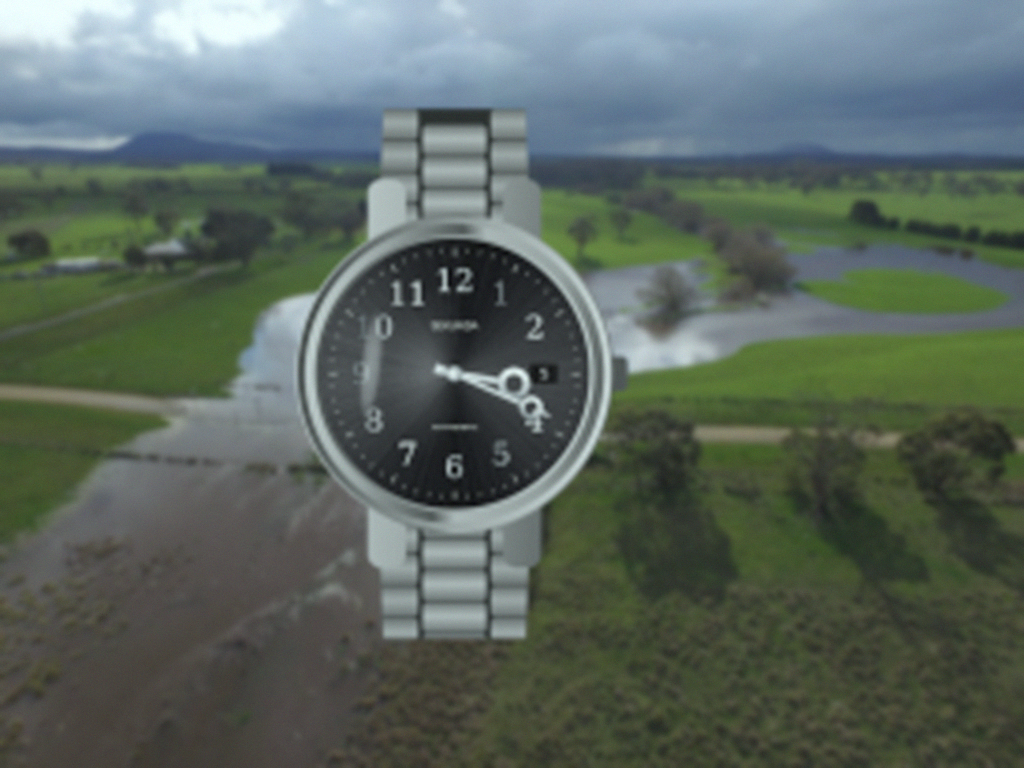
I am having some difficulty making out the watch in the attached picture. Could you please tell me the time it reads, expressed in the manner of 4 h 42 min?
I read 3 h 19 min
